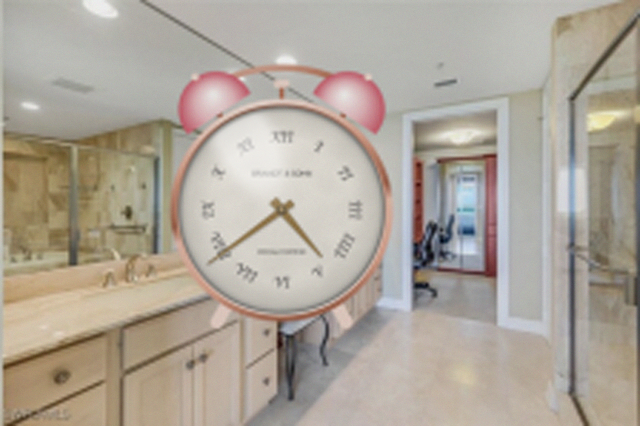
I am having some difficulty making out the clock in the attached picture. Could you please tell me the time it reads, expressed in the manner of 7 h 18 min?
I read 4 h 39 min
